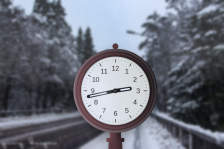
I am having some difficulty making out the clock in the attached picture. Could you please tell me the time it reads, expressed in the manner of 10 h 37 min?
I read 2 h 43 min
